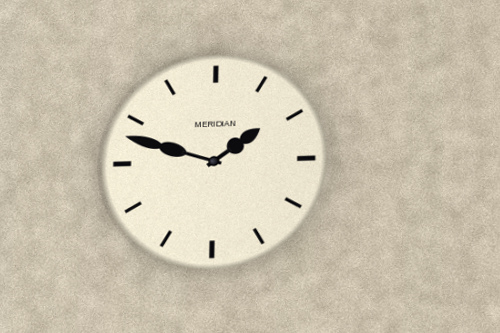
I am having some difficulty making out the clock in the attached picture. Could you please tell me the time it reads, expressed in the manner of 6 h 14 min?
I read 1 h 48 min
